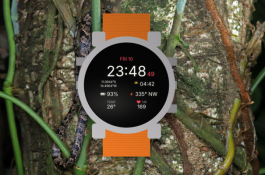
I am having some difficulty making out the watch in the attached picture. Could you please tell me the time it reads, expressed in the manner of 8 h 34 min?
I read 23 h 48 min
